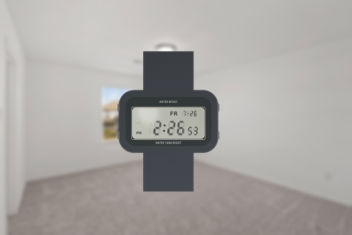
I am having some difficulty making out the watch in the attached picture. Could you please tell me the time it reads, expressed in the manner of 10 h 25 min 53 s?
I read 2 h 26 min 53 s
